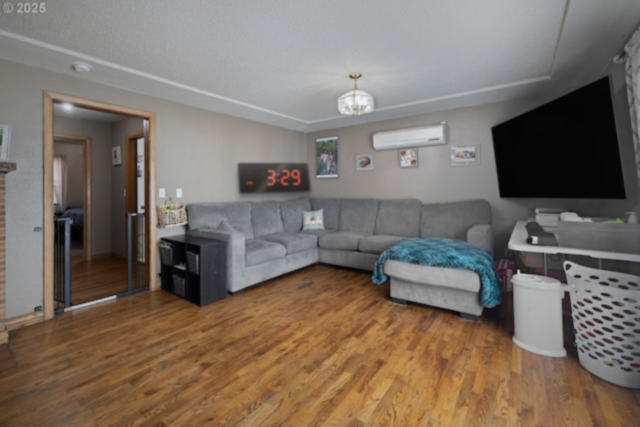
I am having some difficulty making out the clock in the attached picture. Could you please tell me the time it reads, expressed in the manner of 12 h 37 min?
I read 3 h 29 min
